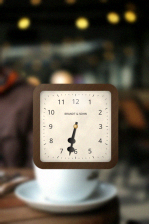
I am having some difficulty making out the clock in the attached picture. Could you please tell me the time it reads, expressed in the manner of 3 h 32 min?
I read 6 h 32 min
